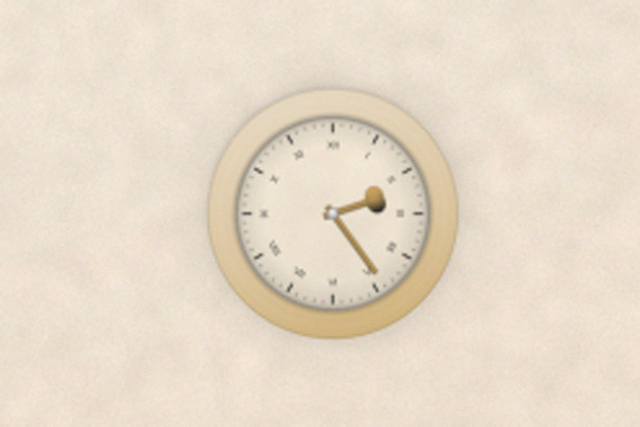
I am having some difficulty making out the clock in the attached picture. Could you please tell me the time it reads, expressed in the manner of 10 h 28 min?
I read 2 h 24 min
